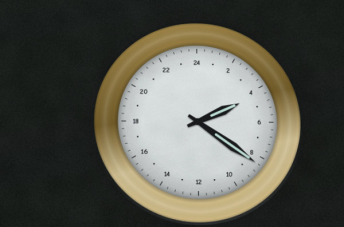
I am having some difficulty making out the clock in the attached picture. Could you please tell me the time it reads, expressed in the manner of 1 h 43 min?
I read 4 h 21 min
